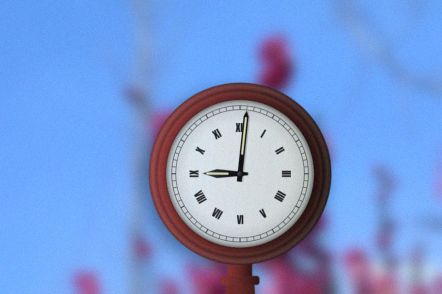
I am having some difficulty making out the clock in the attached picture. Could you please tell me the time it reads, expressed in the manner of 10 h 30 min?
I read 9 h 01 min
